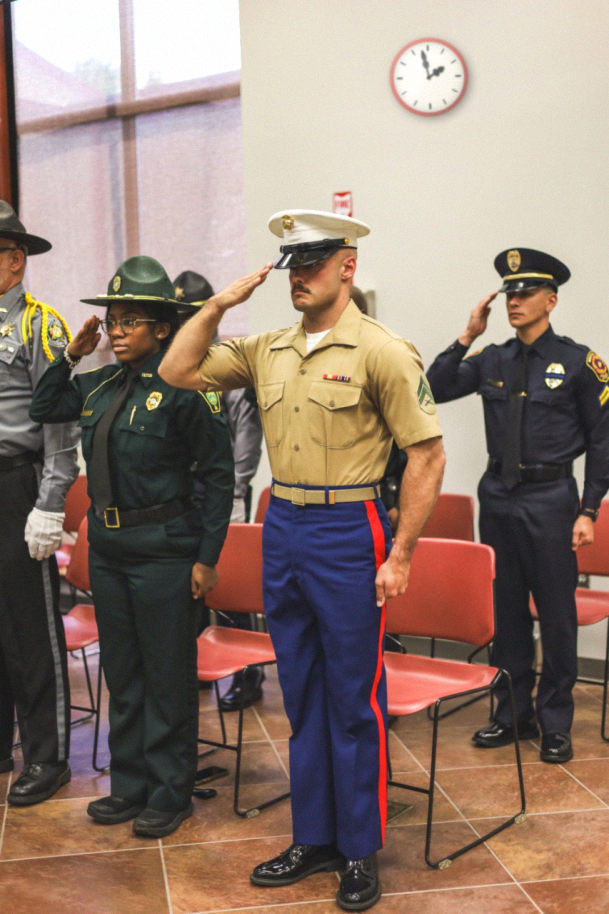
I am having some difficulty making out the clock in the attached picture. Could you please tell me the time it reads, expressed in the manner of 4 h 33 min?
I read 1 h 58 min
